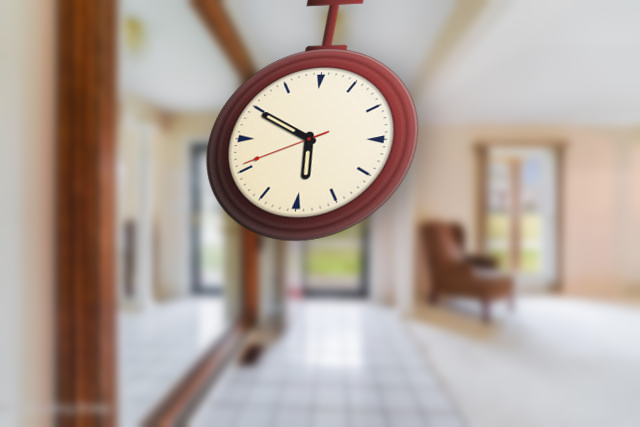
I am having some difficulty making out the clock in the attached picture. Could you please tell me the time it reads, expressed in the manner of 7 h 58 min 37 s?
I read 5 h 49 min 41 s
